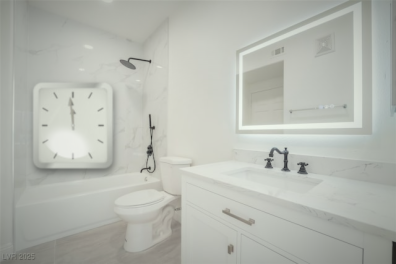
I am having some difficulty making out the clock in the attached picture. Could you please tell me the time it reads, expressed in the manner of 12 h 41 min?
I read 11 h 59 min
